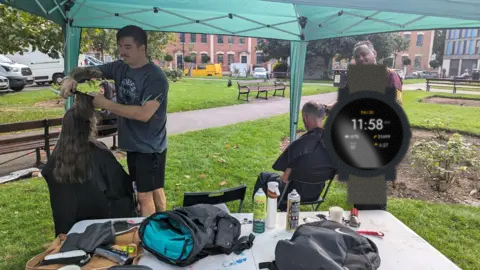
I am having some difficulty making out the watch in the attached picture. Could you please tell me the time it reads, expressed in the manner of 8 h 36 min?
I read 11 h 58 min
